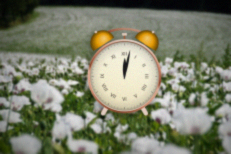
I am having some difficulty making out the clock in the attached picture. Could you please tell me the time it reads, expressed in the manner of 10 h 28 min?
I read 12 h 02 min
